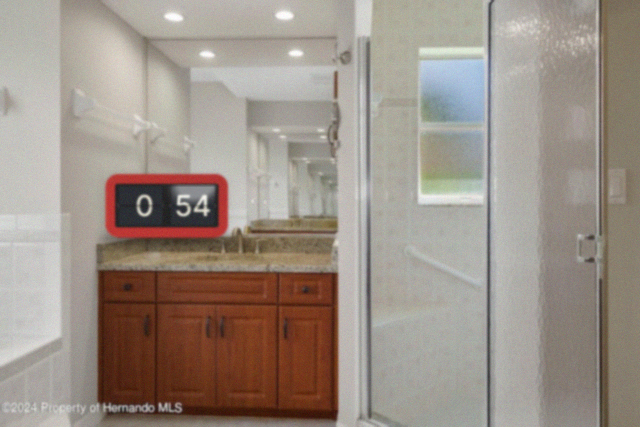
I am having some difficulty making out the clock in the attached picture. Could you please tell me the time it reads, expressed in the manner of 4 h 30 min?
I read 0 h 54 min
